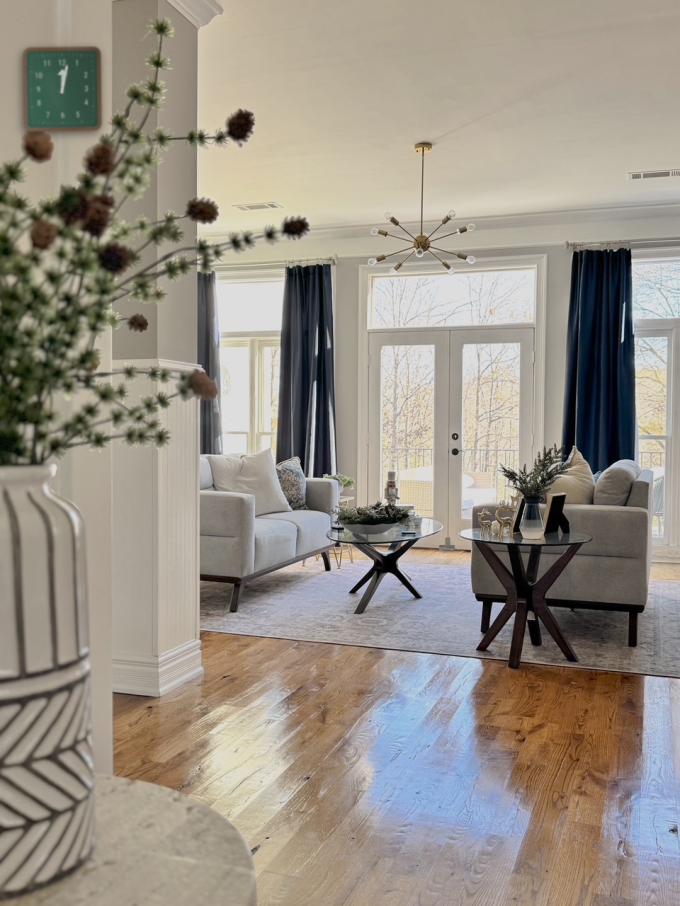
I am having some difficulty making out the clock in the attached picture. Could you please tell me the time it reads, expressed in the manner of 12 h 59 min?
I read 12 h 02 min
